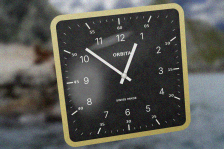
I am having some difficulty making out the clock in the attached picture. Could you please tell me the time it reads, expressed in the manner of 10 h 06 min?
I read 12 h 52 min
